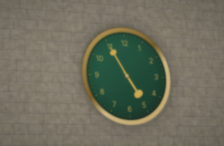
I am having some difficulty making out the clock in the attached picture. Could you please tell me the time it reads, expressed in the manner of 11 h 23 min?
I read 4 h 55 min
